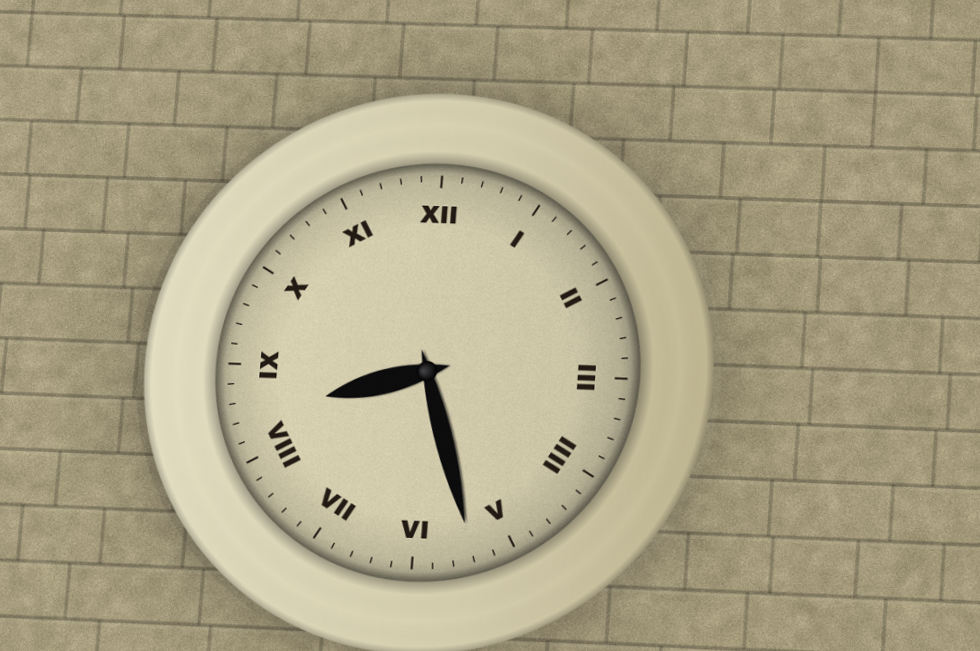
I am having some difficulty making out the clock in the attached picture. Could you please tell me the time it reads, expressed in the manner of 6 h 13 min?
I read 8 h 27 min
